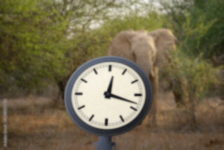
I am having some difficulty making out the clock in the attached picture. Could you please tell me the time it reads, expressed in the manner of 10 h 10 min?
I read 12 h 18 min
